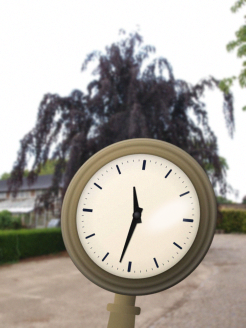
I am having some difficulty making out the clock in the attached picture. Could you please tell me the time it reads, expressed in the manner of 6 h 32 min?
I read 11 h 32 min
